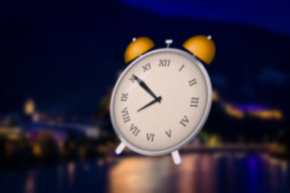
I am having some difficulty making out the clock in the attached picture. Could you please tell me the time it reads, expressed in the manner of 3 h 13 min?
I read 7 h 51 min
